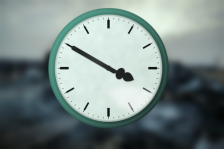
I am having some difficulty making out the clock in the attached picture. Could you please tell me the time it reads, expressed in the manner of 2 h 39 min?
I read 3 h 50 min
